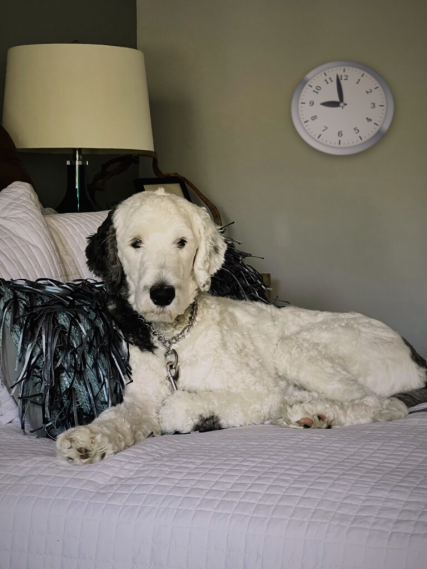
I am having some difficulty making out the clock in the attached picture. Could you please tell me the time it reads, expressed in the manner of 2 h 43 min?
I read 8 h 58 min
